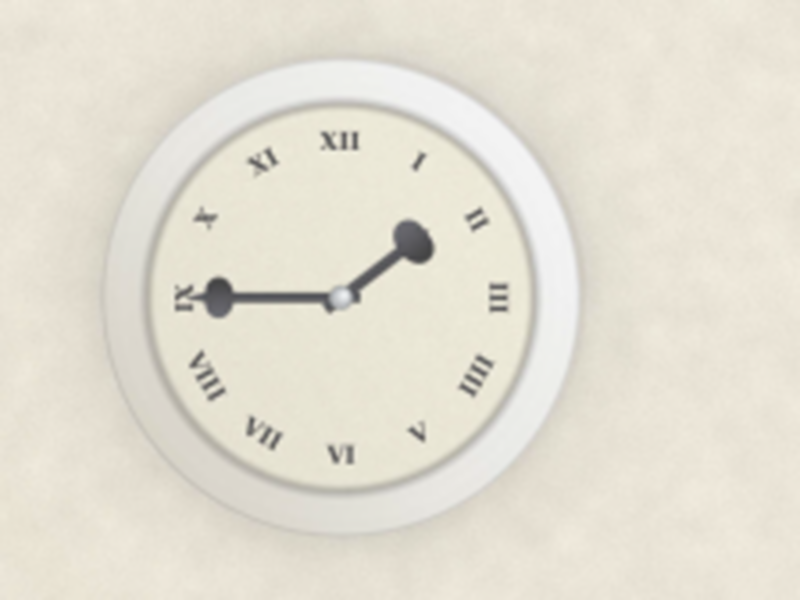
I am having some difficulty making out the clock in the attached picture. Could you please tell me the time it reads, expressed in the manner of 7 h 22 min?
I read 1 h 45 min
